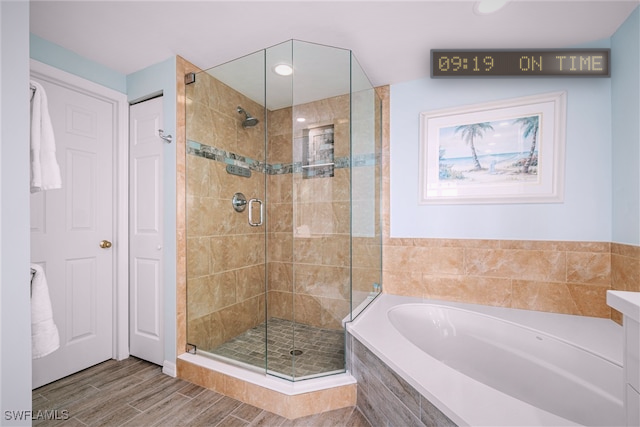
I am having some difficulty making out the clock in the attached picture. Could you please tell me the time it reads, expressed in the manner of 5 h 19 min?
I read 9 h 19 min
